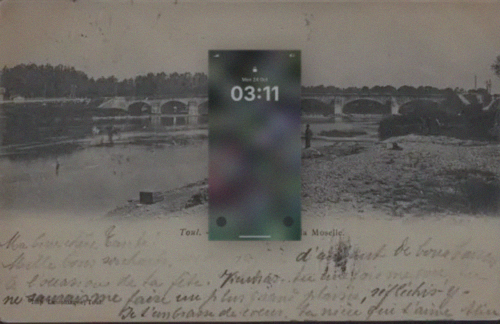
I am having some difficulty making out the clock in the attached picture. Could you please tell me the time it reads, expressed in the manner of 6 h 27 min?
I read 3 h 11 min
